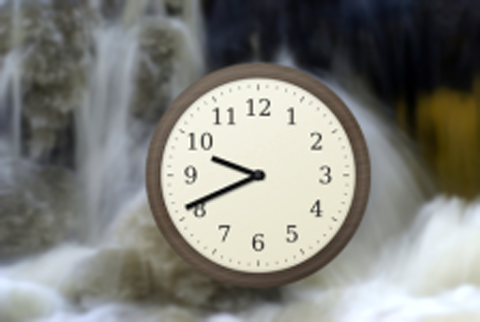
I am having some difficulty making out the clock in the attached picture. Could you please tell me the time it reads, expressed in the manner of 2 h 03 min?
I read 9 h 41 min
